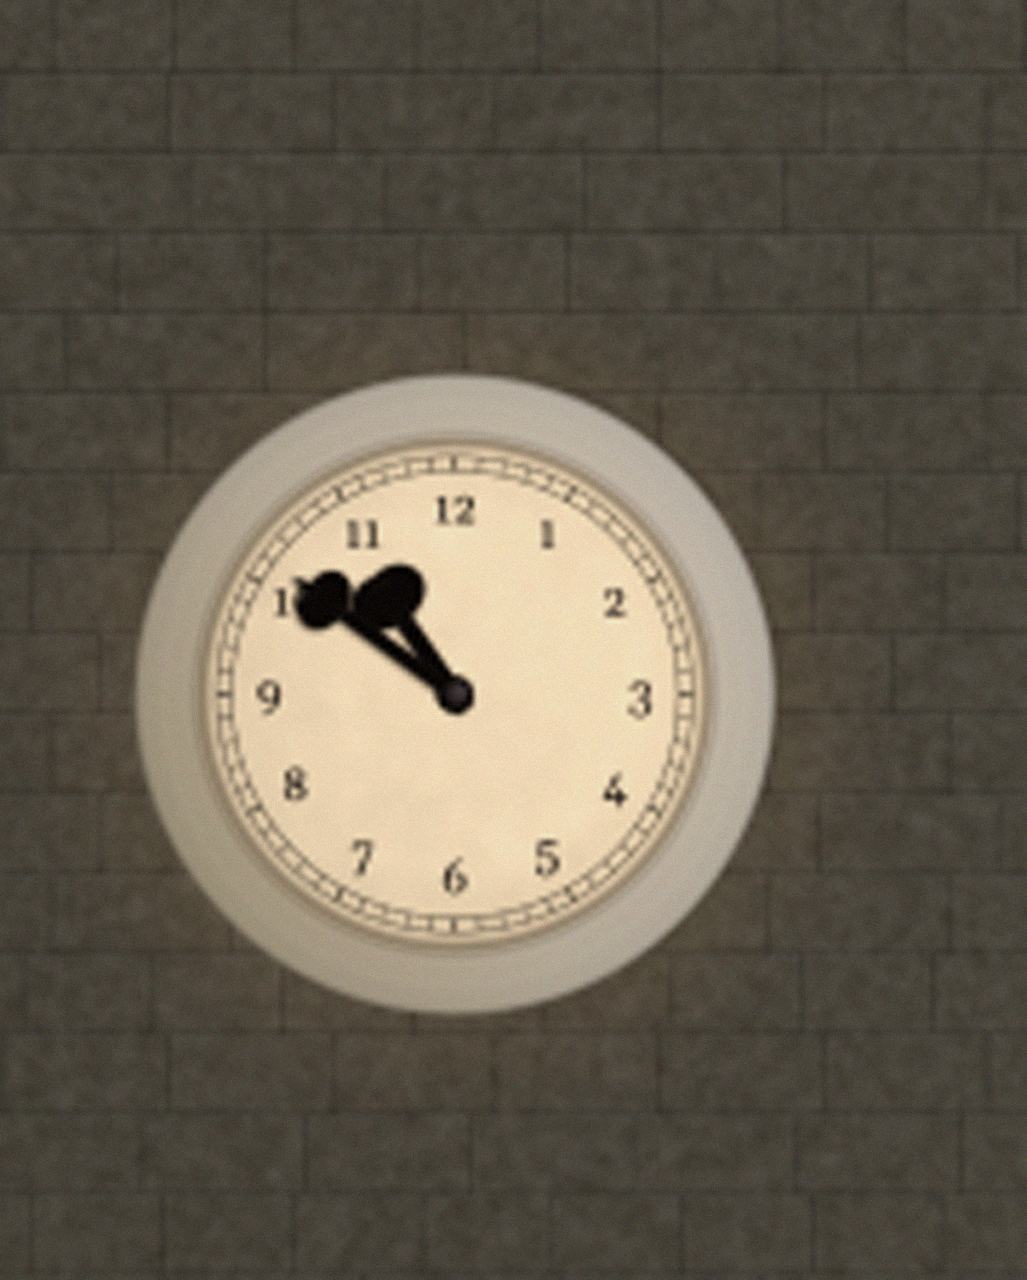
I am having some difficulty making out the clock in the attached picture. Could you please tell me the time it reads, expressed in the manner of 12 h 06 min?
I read 10 h 51 min
